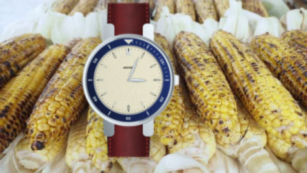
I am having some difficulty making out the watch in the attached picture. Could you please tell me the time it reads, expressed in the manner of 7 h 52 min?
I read 3 h 04 min
